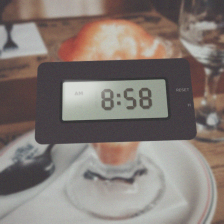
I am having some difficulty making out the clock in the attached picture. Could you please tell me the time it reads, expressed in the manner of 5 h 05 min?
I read 8 h 58 min
